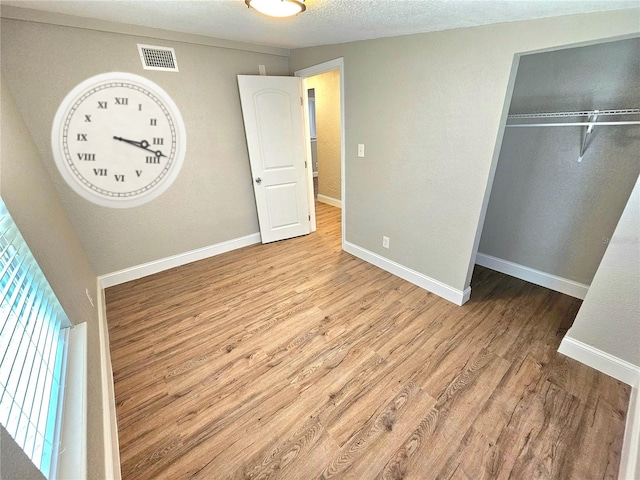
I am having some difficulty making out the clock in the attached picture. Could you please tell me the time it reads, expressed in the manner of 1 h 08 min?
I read 3 h 18 min
